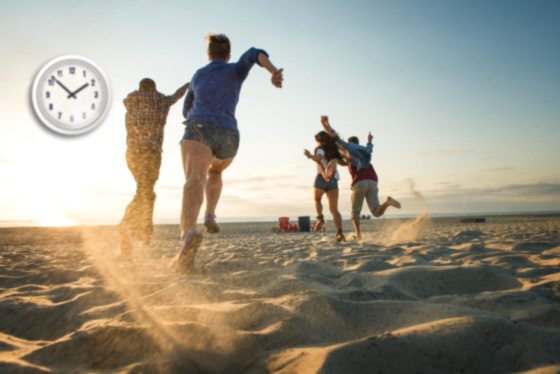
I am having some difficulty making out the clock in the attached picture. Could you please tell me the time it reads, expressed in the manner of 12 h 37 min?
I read 1 h 52 min
